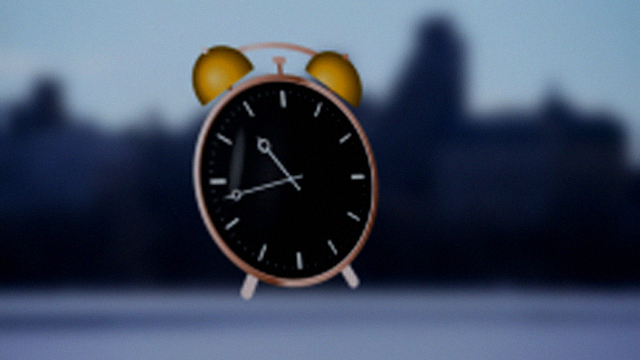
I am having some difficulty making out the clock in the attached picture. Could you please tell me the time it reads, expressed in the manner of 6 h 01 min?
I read 10 h 43 min
